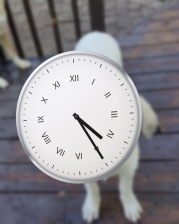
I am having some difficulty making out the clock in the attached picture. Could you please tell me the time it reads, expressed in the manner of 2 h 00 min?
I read 4 h 25 min
